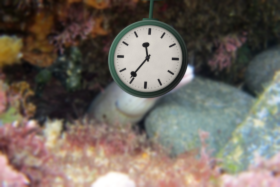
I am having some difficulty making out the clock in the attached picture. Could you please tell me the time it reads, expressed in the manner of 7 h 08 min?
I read 11 h 36 min
